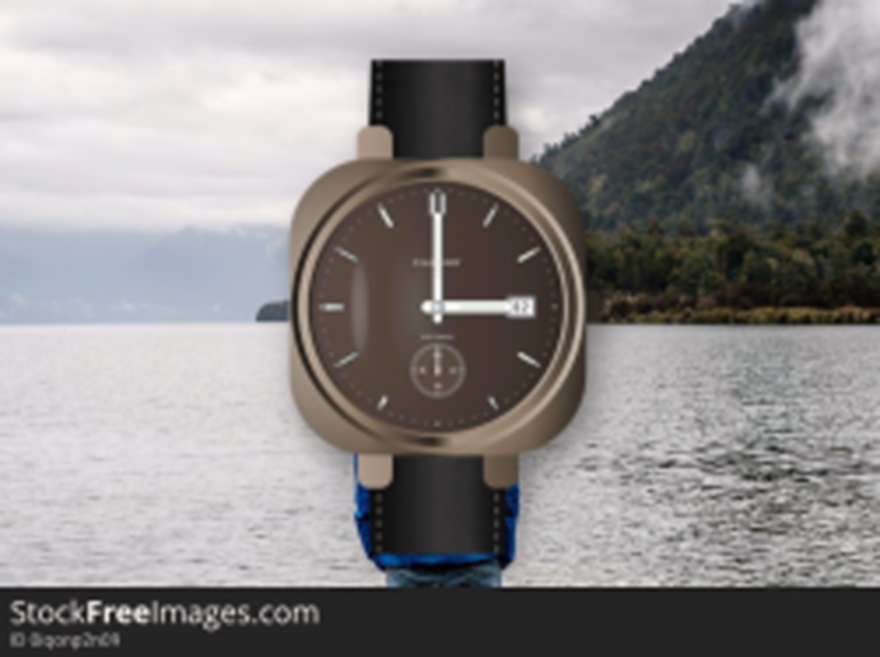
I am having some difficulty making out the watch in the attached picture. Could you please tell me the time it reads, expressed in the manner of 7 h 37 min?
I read 3 h 00 min
